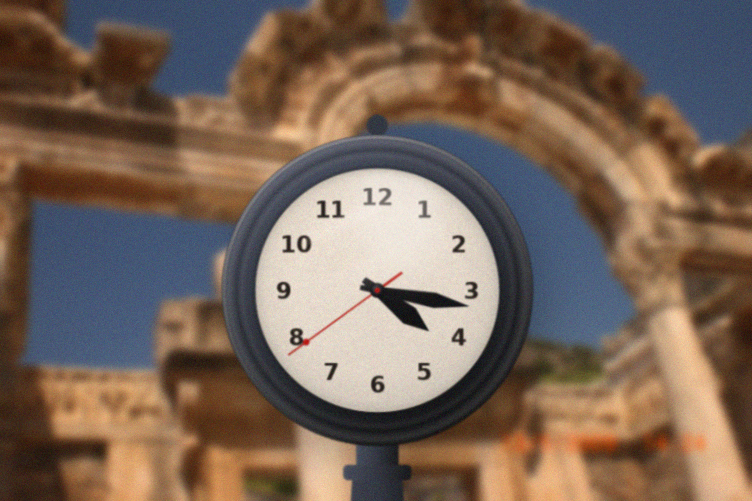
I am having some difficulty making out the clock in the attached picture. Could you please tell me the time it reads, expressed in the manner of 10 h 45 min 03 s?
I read 4 h 16 min 39 s
